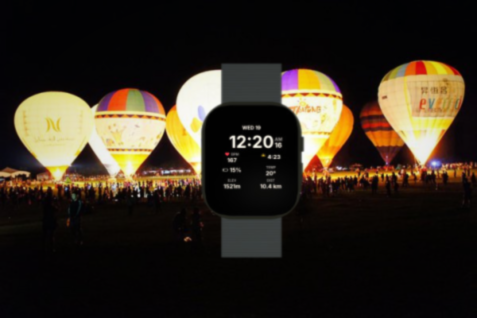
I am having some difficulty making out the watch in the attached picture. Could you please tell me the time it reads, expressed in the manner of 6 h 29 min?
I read 12 h 20 min
